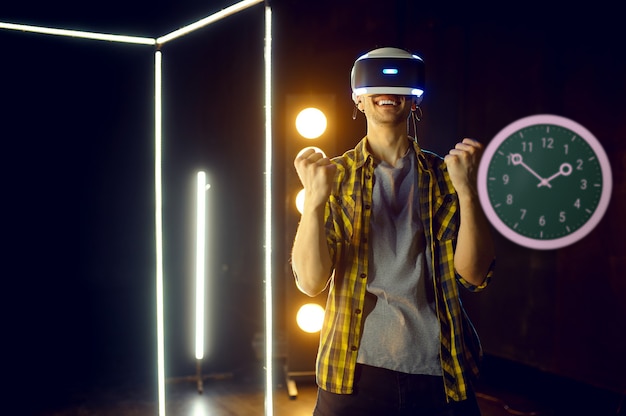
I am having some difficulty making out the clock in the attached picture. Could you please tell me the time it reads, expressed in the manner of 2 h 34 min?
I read 1 h 51 min
